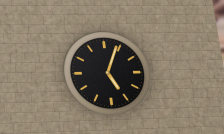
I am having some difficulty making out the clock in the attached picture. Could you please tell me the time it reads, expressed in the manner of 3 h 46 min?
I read 5 h 04 min
